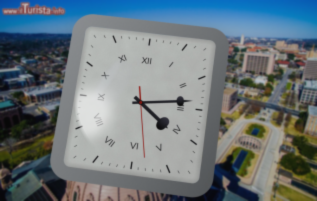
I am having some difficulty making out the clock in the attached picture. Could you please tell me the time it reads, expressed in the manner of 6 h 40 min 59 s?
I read 4 h 13 min 28 s
